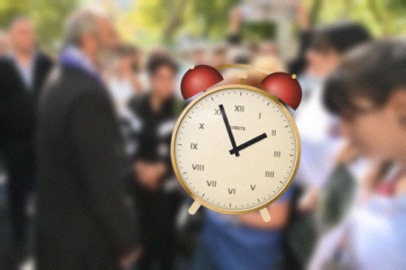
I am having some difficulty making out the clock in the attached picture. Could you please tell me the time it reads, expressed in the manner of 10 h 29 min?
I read 1 h 56 min
